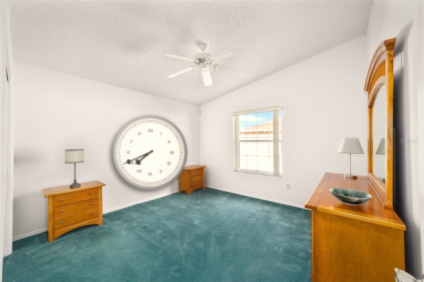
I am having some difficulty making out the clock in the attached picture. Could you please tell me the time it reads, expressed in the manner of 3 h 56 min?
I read 7 h 41 min
